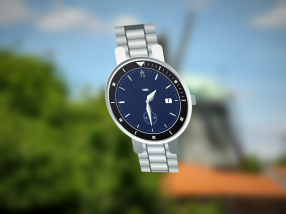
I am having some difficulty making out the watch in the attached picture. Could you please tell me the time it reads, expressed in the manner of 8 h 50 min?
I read 1 h 30 min
